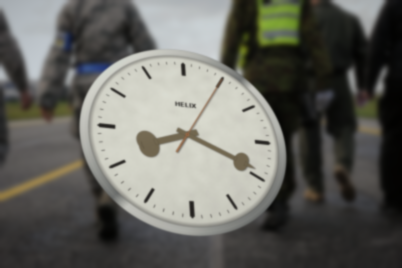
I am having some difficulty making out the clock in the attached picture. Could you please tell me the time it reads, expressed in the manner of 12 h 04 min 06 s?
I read 8 h 19 min 05 s
